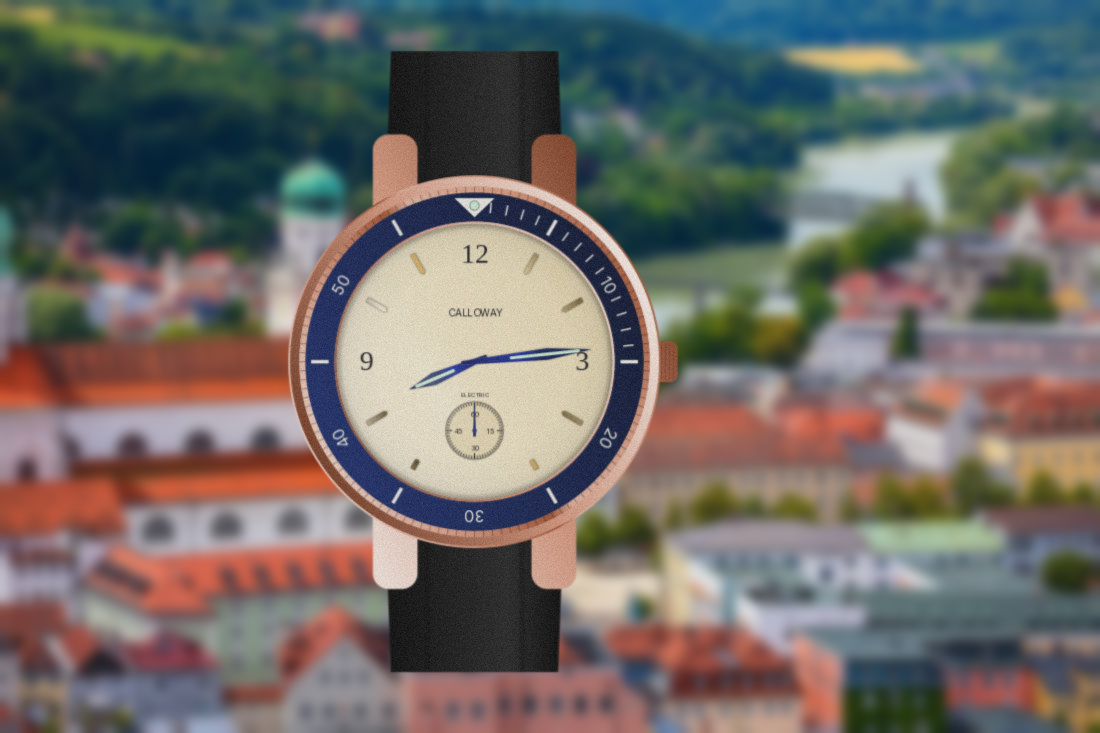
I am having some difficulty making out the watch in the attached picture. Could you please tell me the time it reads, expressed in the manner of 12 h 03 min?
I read 8 h 14 min
